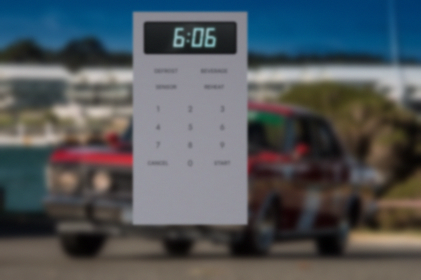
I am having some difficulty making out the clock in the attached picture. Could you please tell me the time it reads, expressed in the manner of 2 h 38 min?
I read 6 h 06 min
